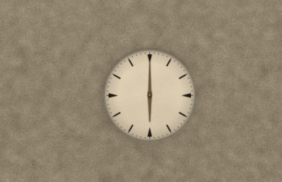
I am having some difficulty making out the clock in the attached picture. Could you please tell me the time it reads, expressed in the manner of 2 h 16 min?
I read 6 h 00 min
